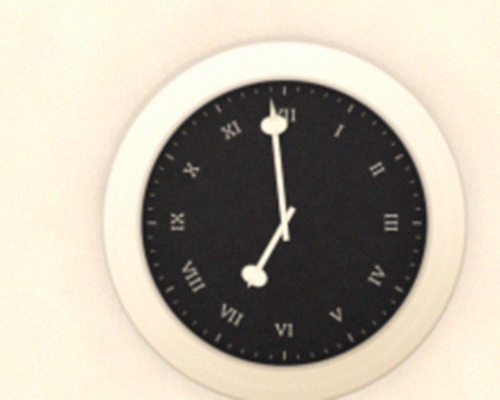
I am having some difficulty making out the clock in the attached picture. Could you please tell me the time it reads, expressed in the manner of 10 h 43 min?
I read 6 h 59 min
